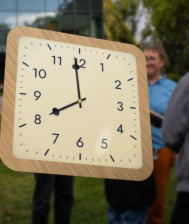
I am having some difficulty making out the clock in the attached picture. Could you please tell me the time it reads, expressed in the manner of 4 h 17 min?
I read 7 h 59 min
